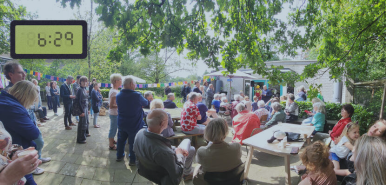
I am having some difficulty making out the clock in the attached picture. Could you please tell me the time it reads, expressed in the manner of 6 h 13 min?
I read 6 h 29 min
